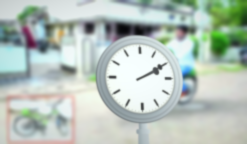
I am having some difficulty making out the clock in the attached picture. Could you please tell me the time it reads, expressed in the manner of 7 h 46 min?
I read 2 h 10 min
